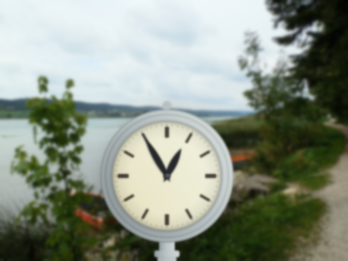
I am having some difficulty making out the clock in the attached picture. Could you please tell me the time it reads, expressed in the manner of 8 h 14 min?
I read 12 h 55 min
